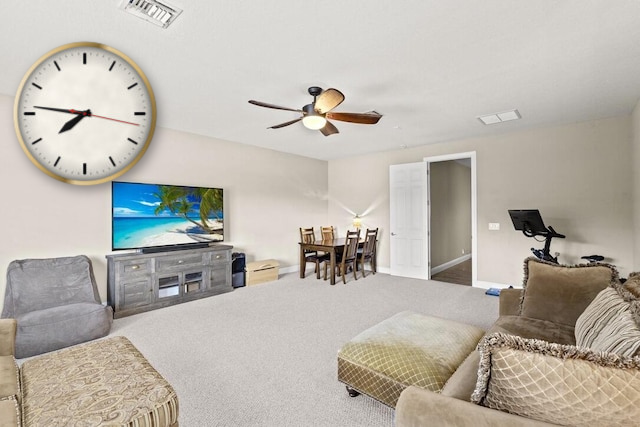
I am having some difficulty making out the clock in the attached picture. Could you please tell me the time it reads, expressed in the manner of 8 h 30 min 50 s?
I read 7 h 46 min 17 s
